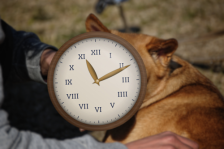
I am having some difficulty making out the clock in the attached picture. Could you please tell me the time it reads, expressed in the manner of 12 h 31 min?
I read 11 h 11 min
